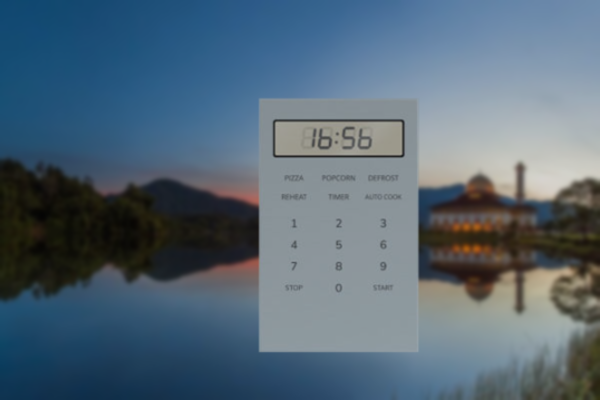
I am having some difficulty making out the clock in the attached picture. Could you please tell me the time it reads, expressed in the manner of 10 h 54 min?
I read 16 h 56 min
